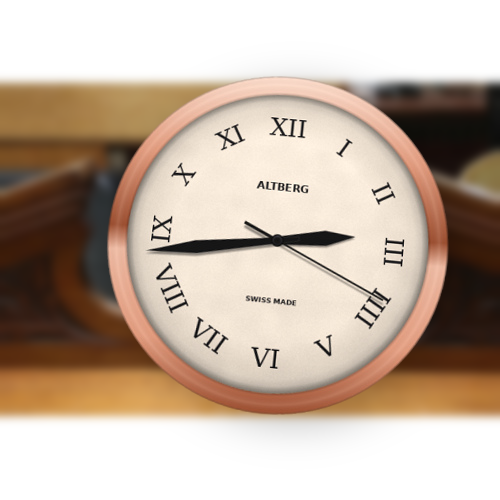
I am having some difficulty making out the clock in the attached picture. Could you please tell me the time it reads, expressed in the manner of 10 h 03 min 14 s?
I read 2 h 43 min 19 s
